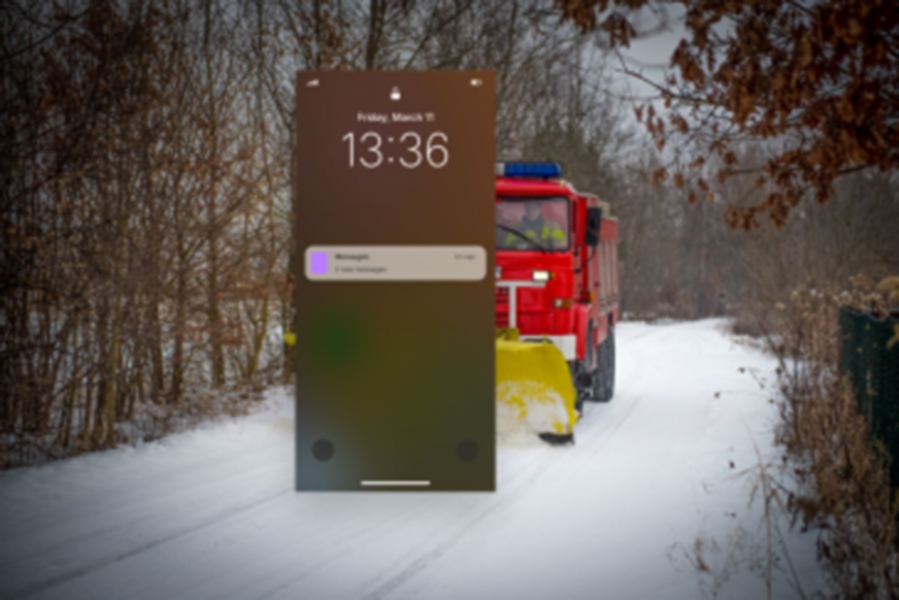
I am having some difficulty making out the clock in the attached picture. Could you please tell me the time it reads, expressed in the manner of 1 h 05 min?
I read 13 h 36 min
